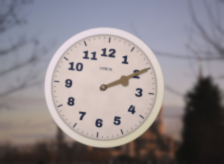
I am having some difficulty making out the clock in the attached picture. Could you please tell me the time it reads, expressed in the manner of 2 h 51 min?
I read 2 h 10 min
